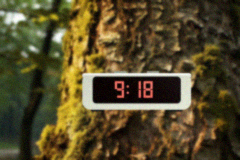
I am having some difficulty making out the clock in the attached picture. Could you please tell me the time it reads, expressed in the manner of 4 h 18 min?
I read 9 h 18 min
